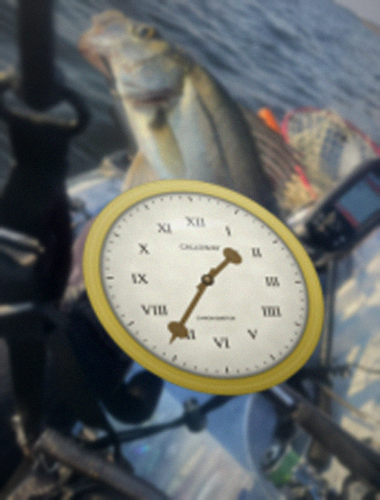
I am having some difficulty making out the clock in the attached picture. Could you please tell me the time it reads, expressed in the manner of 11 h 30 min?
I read 1 h 36 min
